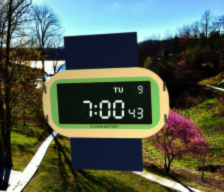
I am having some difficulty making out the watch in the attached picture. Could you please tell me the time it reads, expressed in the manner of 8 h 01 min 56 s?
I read 7 h 00 min 43 s
